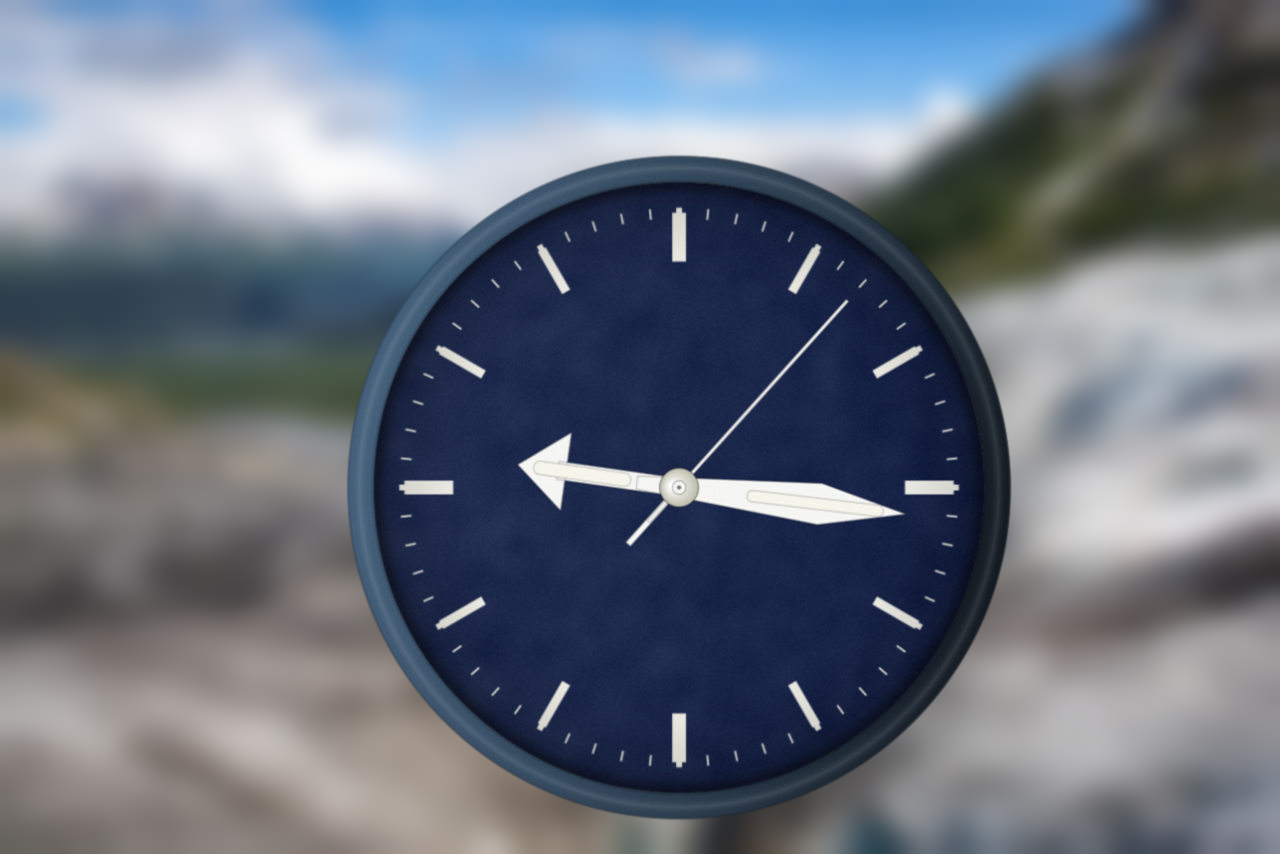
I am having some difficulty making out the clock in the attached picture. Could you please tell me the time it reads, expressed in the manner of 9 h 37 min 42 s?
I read 9 h 16 min 07 s
